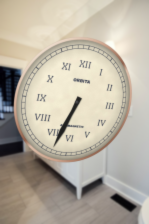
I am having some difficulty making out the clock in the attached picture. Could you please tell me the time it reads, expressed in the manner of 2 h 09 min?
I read 6 h 33 min
